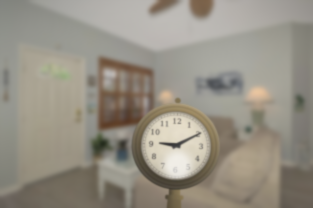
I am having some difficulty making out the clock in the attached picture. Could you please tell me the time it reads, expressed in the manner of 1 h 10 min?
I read 9 h 10 min
